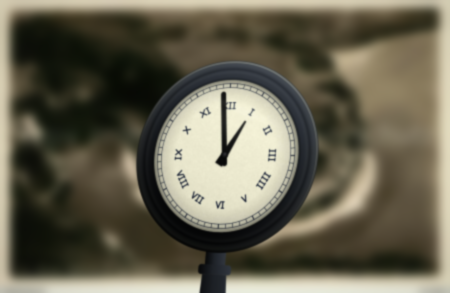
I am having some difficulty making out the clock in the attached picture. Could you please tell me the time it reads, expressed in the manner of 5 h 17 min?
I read 12 h 59 min
